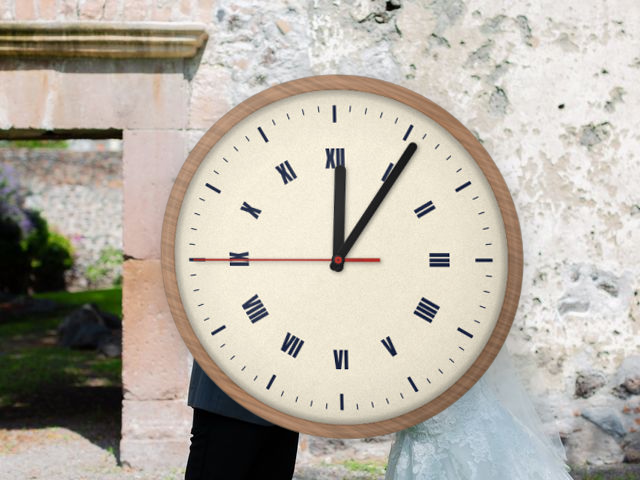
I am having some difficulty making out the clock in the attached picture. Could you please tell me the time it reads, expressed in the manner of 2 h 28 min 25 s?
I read 12 h 05 min 45 s
